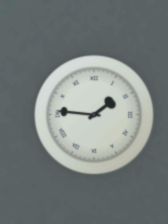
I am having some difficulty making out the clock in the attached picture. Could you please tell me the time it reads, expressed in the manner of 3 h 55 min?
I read 1 h 46 min
